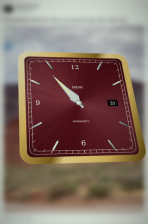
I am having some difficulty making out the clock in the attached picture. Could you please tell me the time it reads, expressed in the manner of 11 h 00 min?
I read 10 h 54 min
